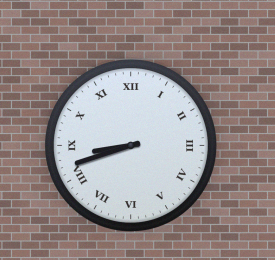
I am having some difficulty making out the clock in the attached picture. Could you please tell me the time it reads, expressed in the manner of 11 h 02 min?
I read 8 h 42 min
